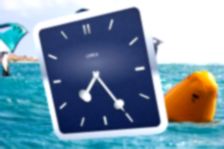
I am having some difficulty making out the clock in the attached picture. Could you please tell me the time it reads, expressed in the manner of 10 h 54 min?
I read 7 h 25 min
